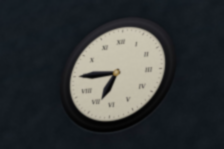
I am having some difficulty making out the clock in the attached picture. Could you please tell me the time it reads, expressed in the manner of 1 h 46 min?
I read 6 h 45 min
